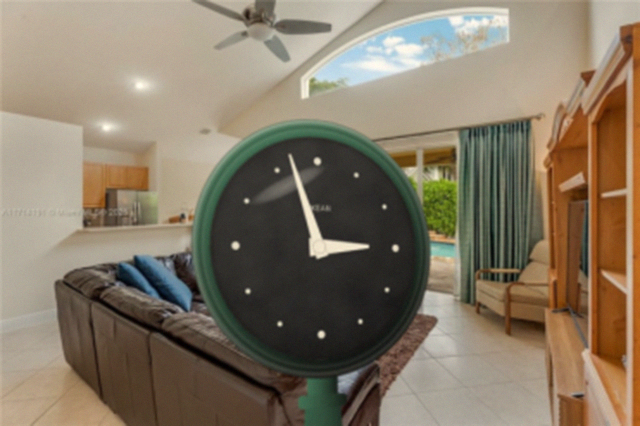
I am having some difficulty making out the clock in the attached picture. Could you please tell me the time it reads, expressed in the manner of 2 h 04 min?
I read 2 h 57 min
